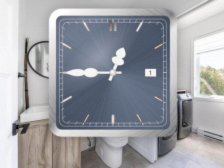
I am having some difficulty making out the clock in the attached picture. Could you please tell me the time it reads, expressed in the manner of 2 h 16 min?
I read 12 h 45 min
